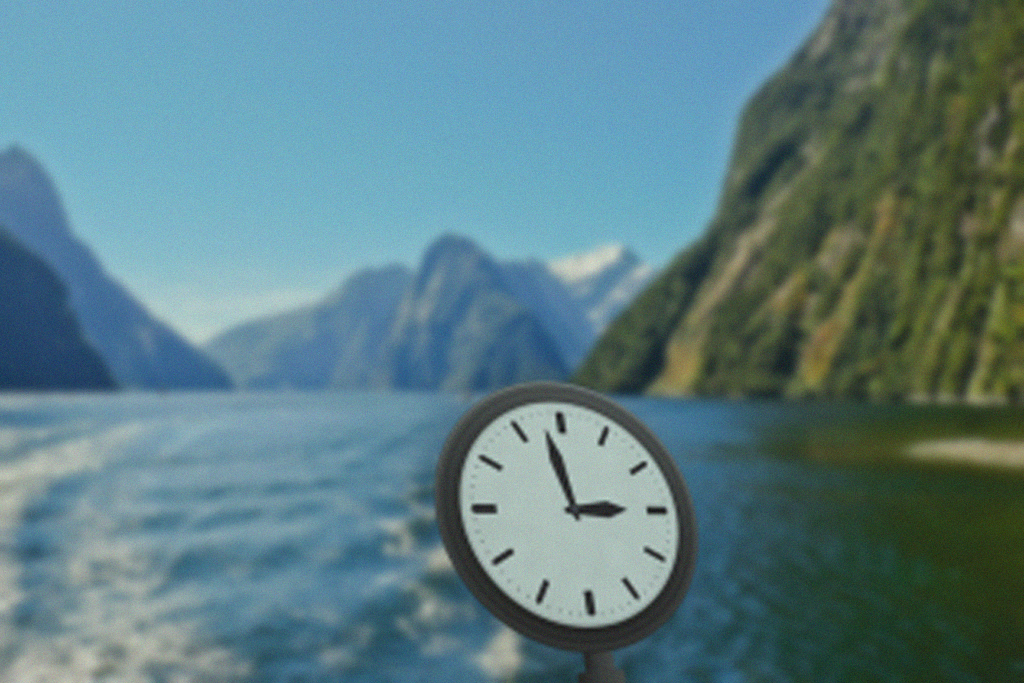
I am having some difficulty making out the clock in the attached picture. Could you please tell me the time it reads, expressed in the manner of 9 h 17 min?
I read 2 h 58 min
